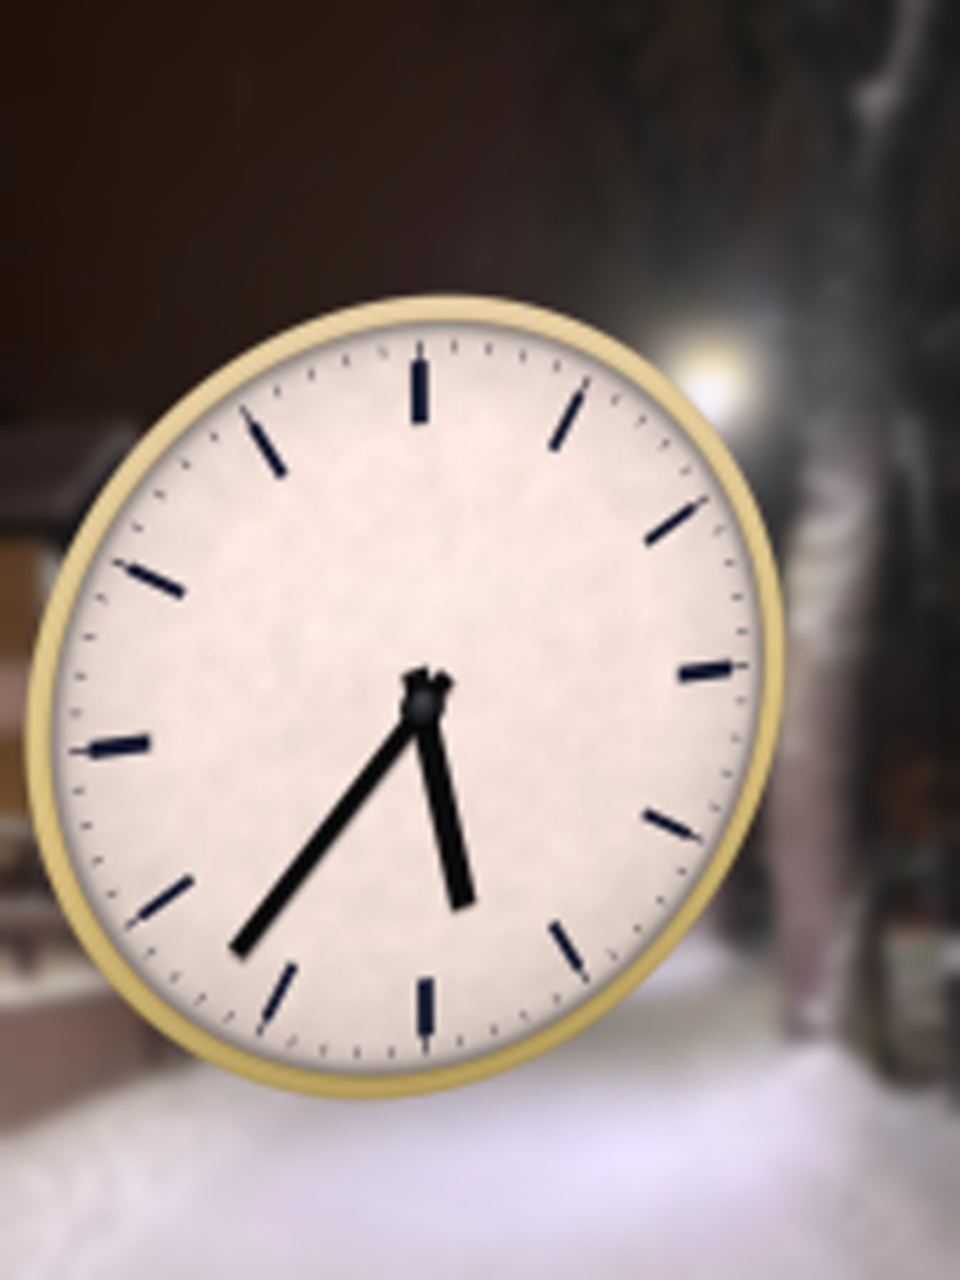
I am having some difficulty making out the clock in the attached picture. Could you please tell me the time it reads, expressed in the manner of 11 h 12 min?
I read 5 h 37 min
